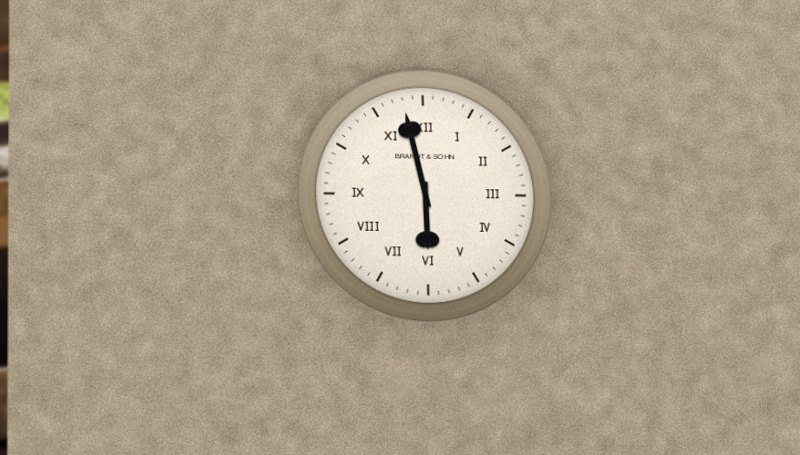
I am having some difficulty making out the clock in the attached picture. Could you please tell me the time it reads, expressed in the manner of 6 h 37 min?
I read 5 h 58 min
